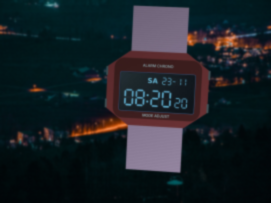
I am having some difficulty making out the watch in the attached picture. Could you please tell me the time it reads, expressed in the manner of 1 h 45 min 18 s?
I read 8 h 20 min 20 s
